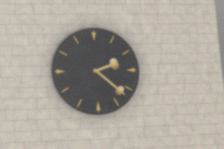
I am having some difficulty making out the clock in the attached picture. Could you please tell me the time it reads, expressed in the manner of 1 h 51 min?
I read 2 h 22 min
